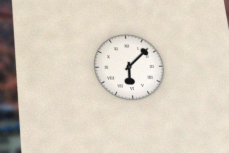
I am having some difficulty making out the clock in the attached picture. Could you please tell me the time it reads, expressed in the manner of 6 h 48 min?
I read 6 h 08 min
